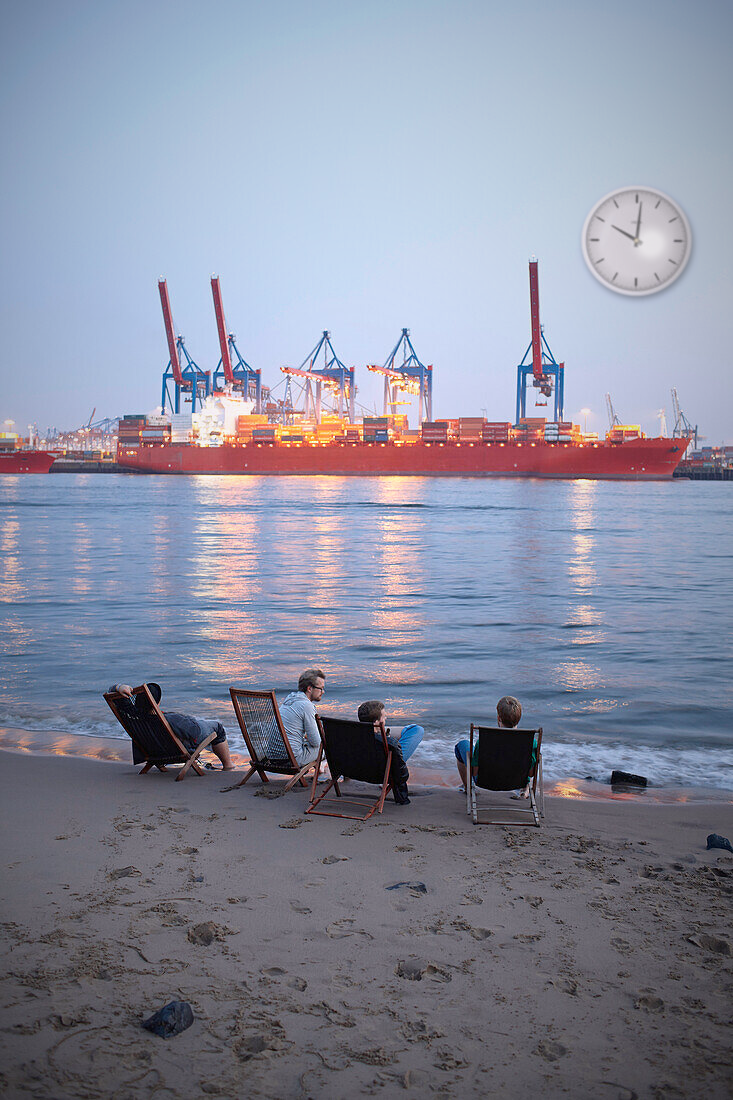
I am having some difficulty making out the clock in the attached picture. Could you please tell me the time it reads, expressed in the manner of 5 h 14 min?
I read 10 h 01 min
